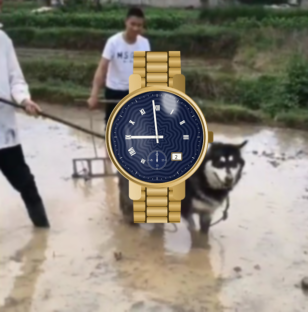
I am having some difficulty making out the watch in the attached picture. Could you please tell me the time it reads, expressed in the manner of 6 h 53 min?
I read 8 h 59 min
